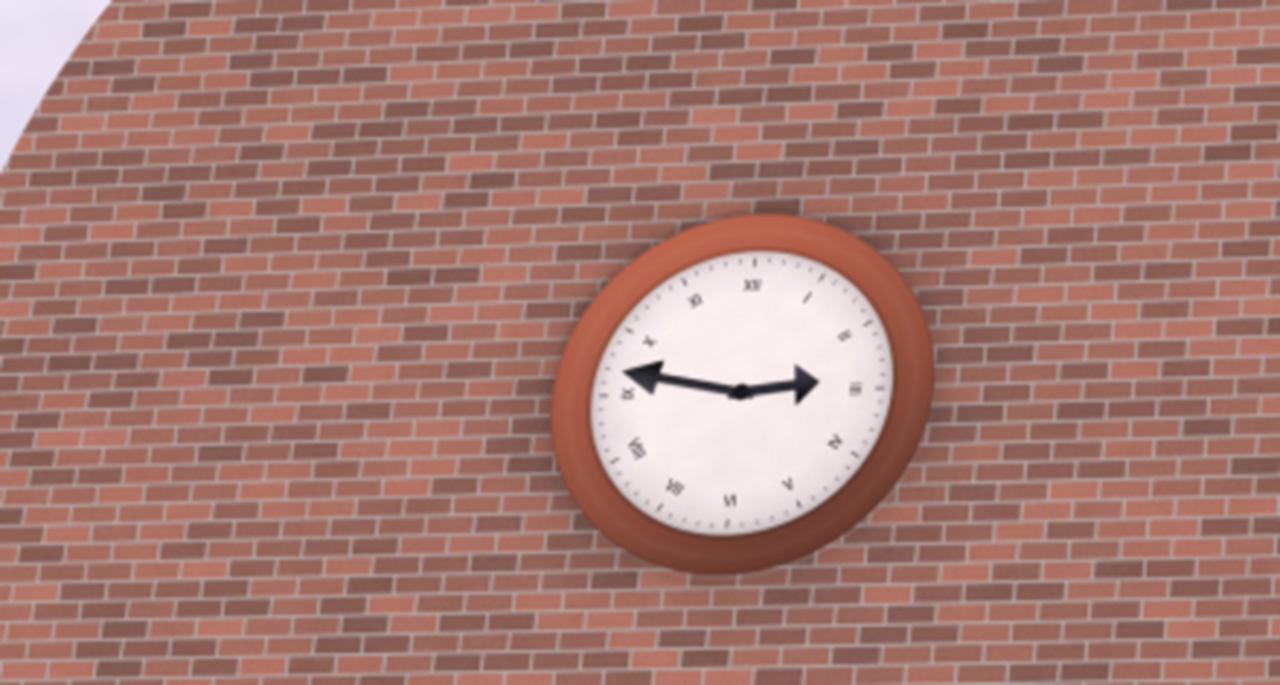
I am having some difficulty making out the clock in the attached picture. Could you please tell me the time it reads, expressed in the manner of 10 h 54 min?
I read 2 h 47 min
